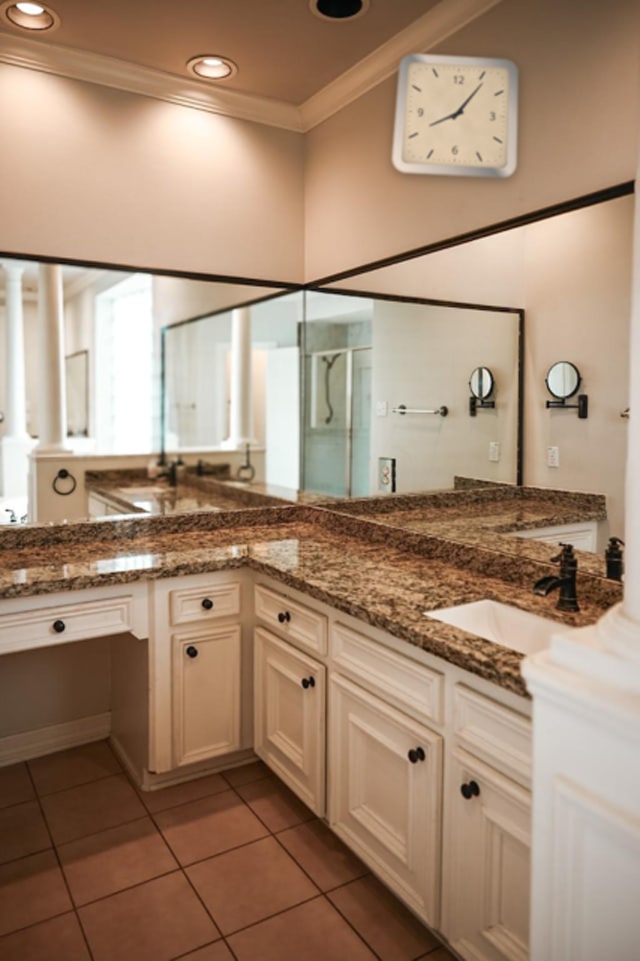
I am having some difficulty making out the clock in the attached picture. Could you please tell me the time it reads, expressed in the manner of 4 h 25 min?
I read 8 h 06 min
